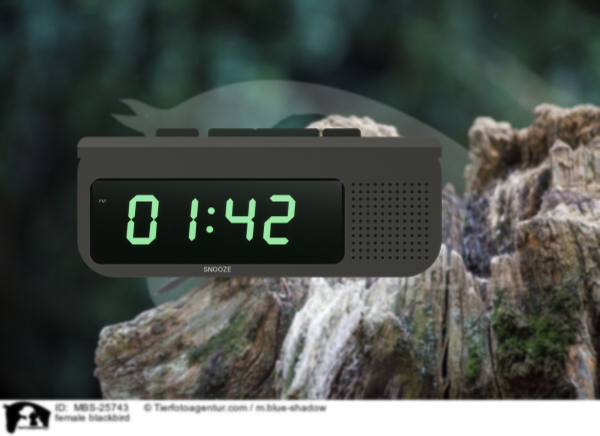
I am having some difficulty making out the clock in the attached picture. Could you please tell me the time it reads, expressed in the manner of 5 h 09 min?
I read 1 h 42 min
